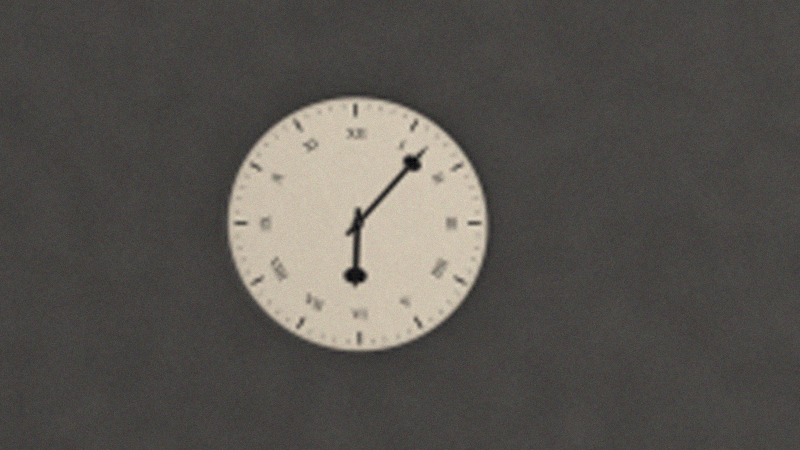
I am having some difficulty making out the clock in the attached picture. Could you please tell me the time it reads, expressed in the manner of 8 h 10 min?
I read 6 h 07 min
